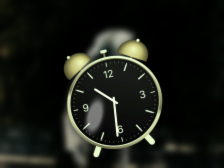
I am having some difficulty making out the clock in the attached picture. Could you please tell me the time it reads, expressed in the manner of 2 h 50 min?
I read 10 h 31 min
